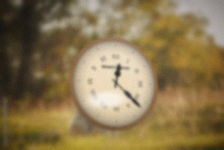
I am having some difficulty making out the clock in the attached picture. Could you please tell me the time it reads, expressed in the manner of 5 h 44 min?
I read 12 h 22 min
